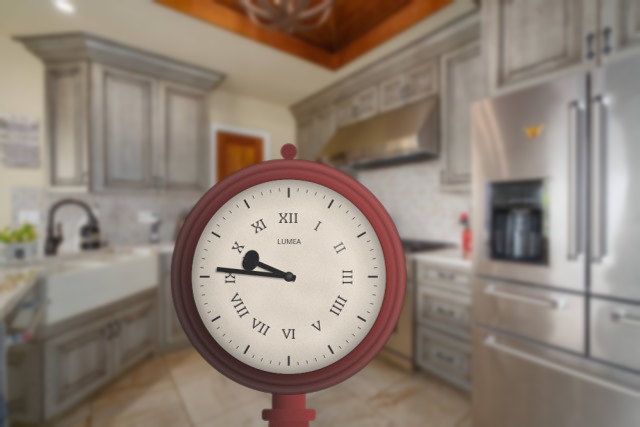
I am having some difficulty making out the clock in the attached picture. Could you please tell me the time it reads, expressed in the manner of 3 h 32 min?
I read 9 h 46 min
